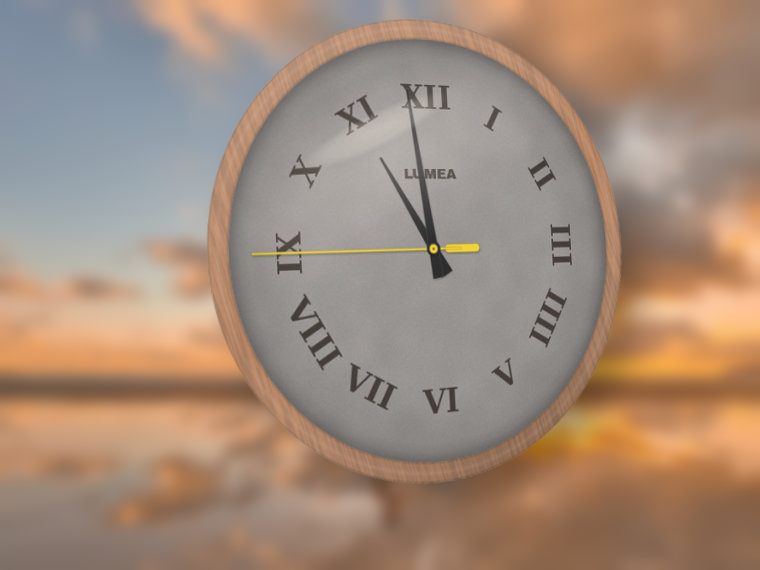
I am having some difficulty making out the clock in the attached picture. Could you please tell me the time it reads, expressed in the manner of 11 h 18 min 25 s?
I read 10 h 58 min 45 s
